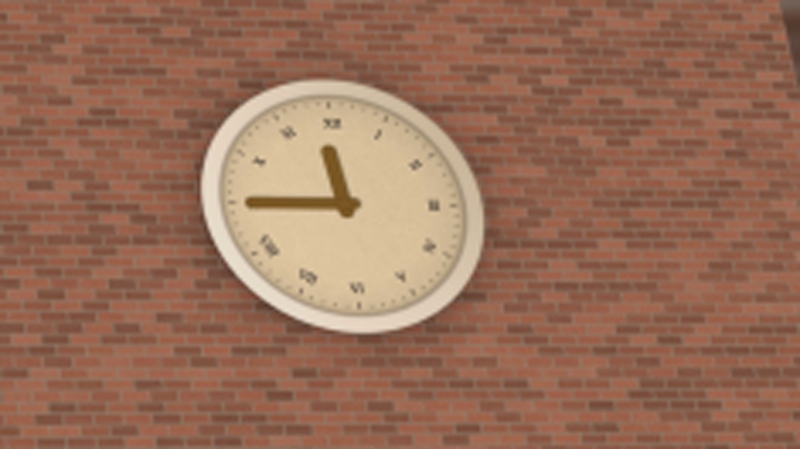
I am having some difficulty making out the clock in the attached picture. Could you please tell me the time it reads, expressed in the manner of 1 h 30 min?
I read 11 h 45 min
